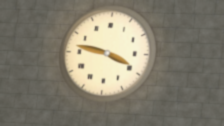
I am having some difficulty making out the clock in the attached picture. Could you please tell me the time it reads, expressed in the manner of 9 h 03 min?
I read 3 h 47 min
